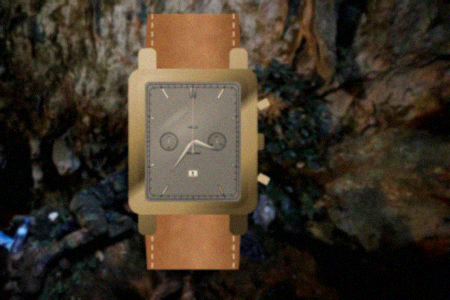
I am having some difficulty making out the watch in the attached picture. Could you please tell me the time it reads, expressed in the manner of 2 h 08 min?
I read 3 h 36 min
